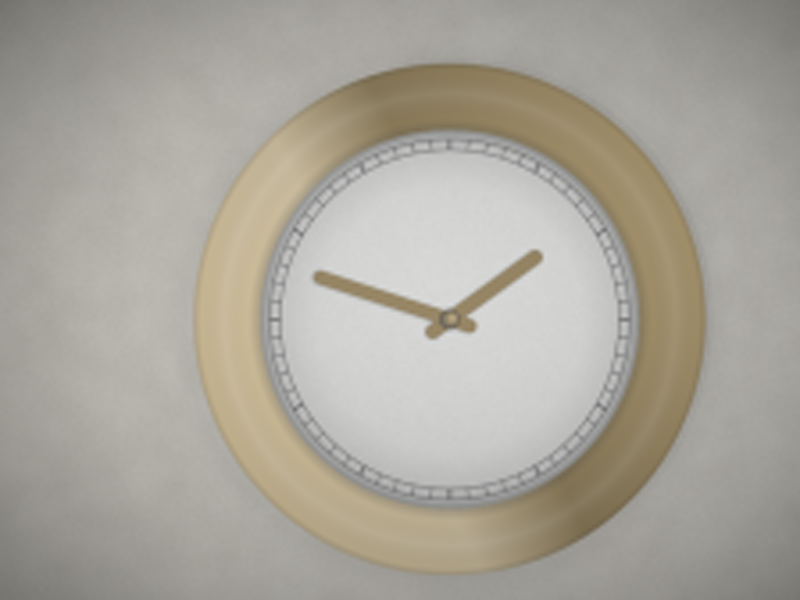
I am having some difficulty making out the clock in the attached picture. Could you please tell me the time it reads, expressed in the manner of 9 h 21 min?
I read 1 h 48 min
